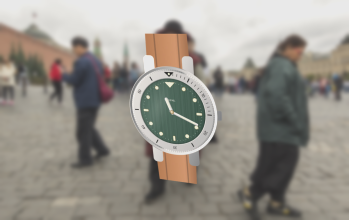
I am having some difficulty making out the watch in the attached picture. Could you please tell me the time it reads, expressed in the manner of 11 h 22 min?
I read 11 h 19 min
